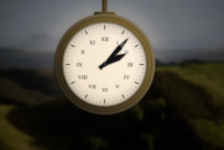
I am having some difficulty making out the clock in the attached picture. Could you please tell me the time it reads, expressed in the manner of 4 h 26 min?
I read 2 h 07 min
